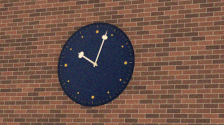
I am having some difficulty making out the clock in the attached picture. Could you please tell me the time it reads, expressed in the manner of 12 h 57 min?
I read 10 h 03 min
